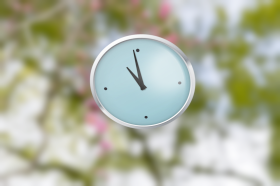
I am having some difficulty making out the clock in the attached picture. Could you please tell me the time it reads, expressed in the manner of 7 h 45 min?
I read 10 h 59 min
